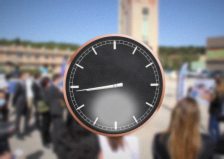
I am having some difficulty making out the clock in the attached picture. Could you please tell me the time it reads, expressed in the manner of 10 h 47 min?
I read 8 h 44 min
